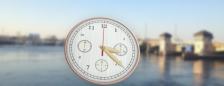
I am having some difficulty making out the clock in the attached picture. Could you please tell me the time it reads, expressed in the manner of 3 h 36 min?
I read 3 h 22 min
